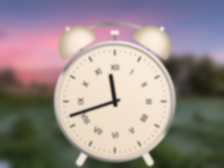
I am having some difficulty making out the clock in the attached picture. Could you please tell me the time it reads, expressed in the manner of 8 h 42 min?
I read 11 h 42 min
